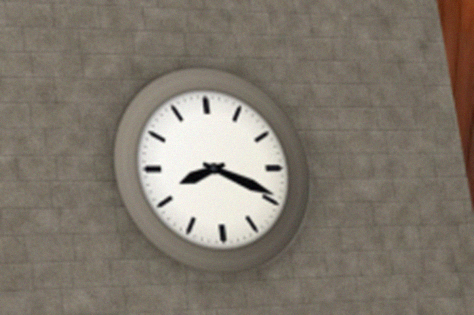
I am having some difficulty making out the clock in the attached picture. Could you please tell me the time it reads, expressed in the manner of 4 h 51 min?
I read 8 h 19 min
